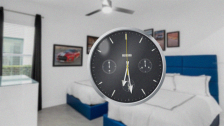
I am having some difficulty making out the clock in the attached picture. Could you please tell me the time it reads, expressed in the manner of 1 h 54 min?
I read 6 h 29 min
